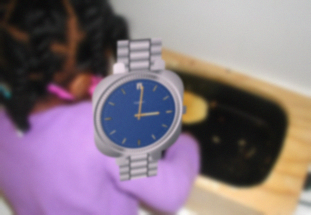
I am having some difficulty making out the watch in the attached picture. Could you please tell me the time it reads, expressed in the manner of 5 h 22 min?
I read 3 h 01 min
